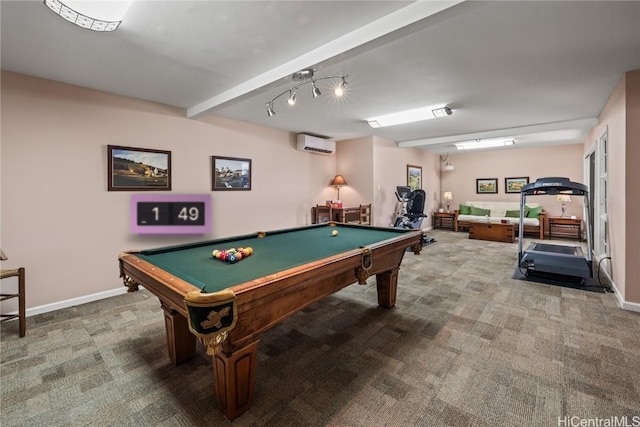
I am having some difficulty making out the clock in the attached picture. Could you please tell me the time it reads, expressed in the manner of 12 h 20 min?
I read 1 h 49 min
